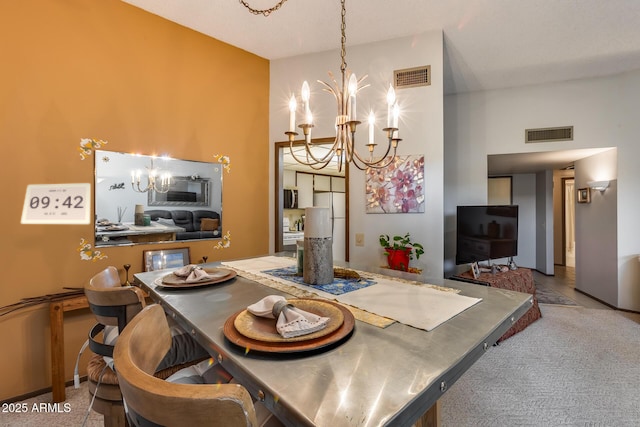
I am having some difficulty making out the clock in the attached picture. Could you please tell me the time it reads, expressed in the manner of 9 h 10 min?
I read 9 h 42 min
